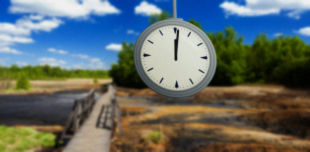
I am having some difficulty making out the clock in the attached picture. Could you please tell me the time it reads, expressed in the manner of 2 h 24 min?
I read 12 h 01 min
